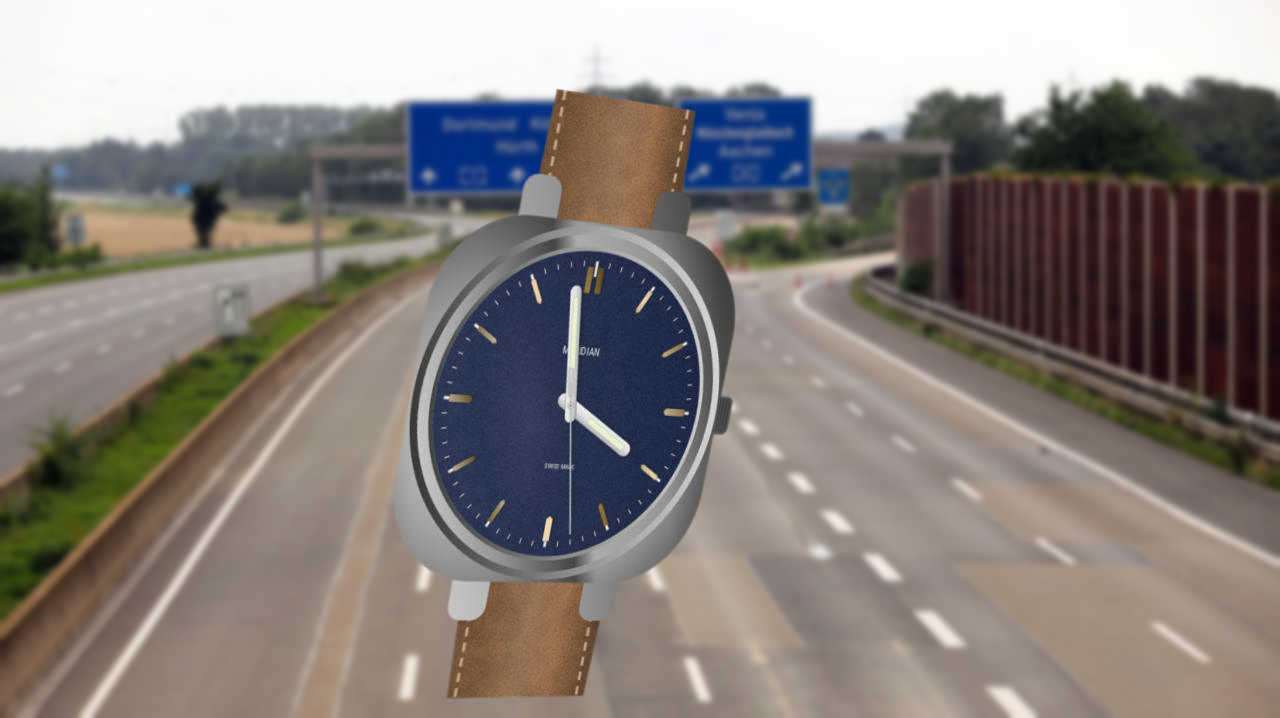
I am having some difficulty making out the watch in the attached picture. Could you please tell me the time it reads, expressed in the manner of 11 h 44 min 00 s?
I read 3 h 58 min 28 s
